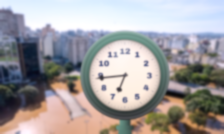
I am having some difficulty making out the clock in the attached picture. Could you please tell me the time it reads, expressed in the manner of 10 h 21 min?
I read 6 h 44 min
